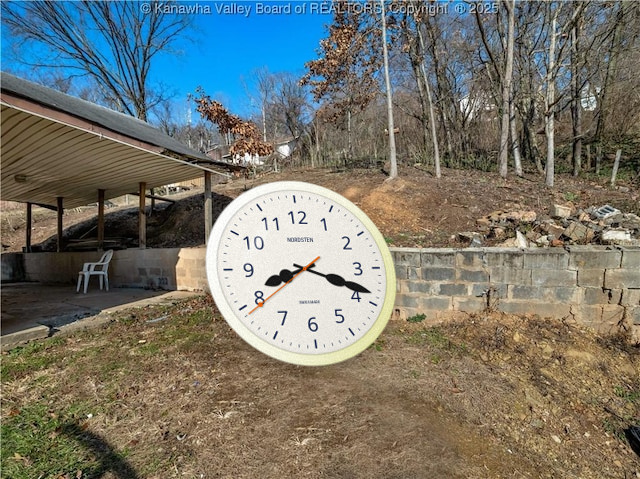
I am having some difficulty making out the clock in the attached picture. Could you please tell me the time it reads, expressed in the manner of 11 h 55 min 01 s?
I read 8 h 18 min 39 s
